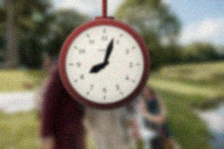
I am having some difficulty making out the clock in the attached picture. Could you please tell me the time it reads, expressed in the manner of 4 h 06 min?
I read 8 h 03 min
